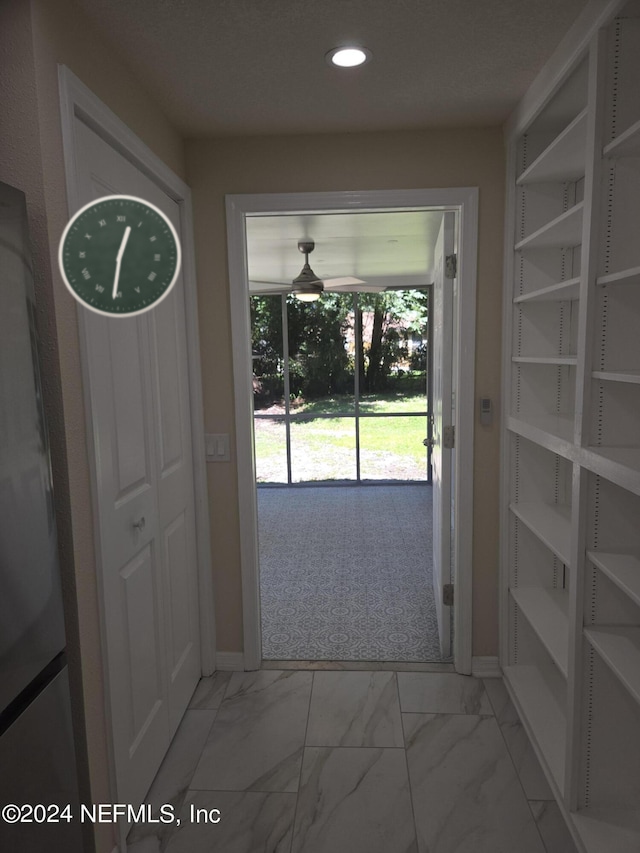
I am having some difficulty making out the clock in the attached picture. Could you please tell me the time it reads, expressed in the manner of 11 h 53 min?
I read 12 h 31 min
